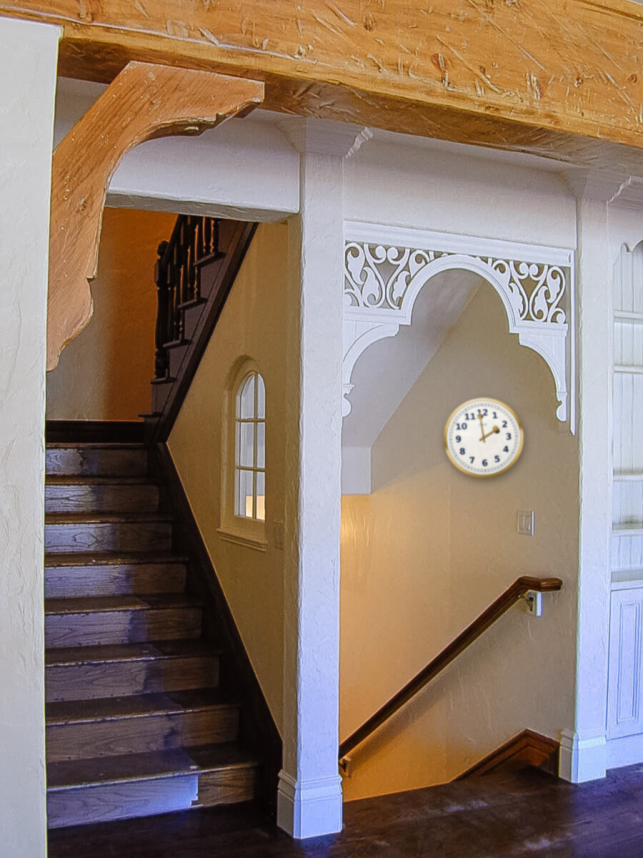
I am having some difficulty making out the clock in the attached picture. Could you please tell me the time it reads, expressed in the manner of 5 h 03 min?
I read 1 h 59 min
